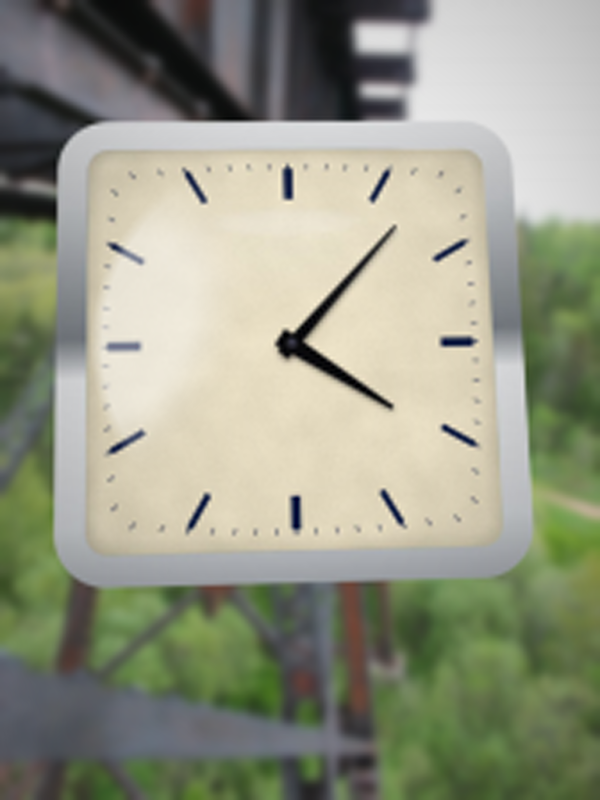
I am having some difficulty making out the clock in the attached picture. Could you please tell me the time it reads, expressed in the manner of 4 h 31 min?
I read 4 h 07 min
